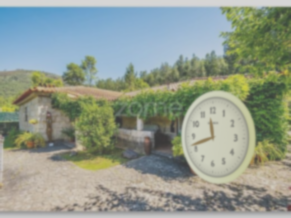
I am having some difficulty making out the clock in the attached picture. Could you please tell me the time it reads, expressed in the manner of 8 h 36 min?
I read 11 h 42 min
